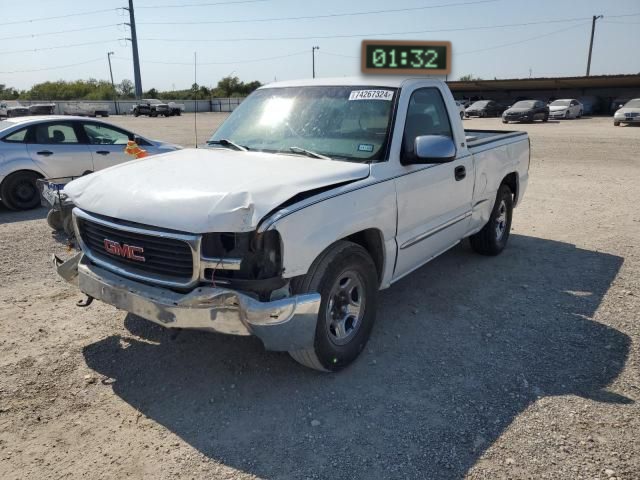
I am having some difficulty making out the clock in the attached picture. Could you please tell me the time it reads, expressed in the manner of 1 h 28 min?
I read 1 h 32 min
